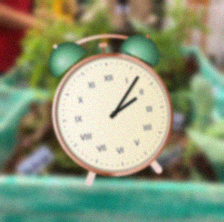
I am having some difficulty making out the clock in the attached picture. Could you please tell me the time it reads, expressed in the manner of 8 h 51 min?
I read 2 h 07 min
